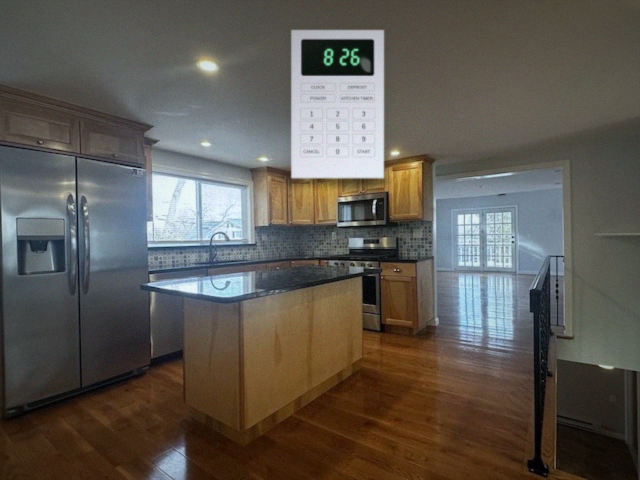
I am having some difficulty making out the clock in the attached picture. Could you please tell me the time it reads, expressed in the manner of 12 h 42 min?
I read 8 h 26 min
